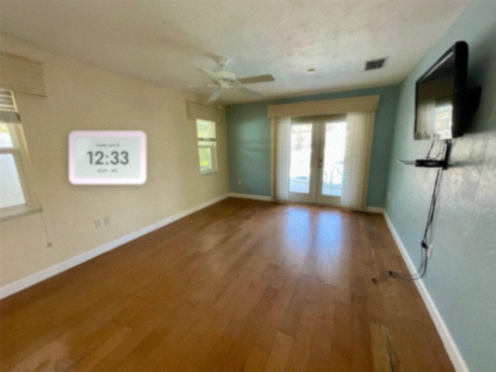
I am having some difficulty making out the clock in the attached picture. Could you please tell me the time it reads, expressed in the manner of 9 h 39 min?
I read 12 h 33 min
